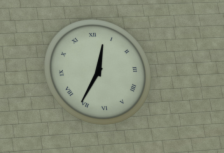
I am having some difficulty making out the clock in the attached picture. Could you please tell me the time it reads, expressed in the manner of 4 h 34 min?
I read 12 h 36 min
